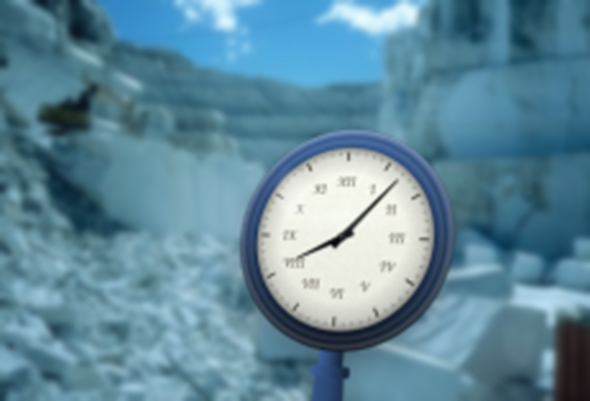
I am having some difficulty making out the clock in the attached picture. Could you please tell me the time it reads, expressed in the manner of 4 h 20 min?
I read 8 h 07 min
